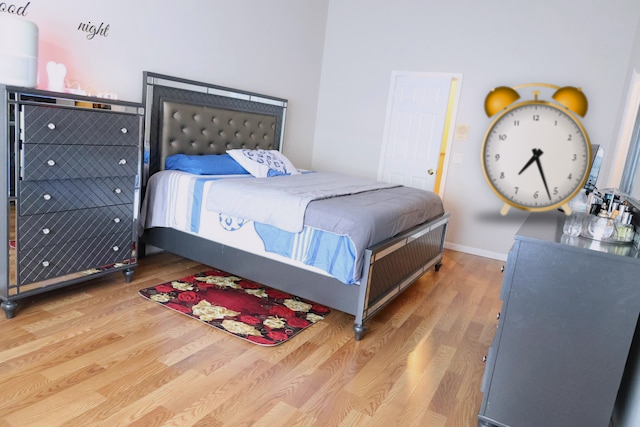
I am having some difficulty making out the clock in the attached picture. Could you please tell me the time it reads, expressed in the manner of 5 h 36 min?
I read 7 h 27 min
